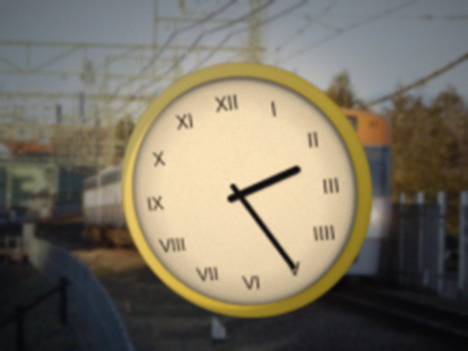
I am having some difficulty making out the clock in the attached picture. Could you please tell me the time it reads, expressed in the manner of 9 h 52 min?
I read 2 h 25 min
